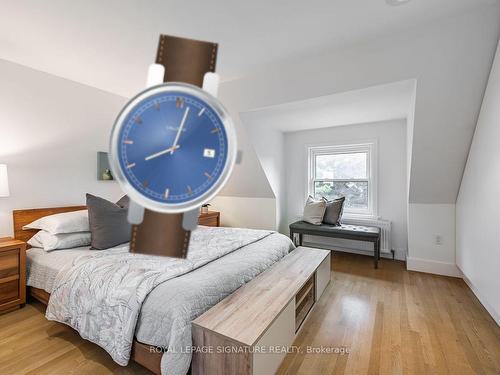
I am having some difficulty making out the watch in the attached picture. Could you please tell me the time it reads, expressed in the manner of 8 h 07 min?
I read 8 h 02 min
